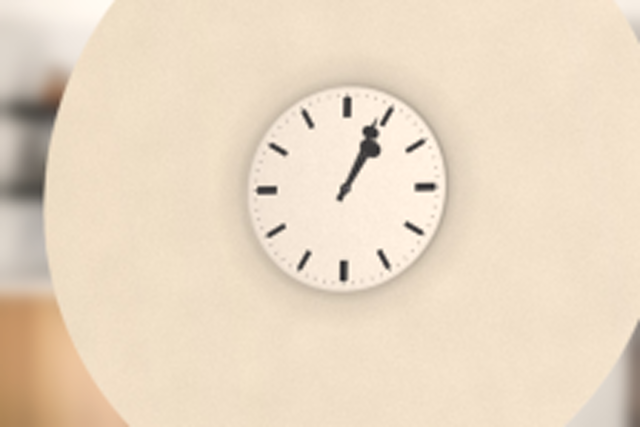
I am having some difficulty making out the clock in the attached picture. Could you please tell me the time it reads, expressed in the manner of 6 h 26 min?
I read 1 h 04 min
